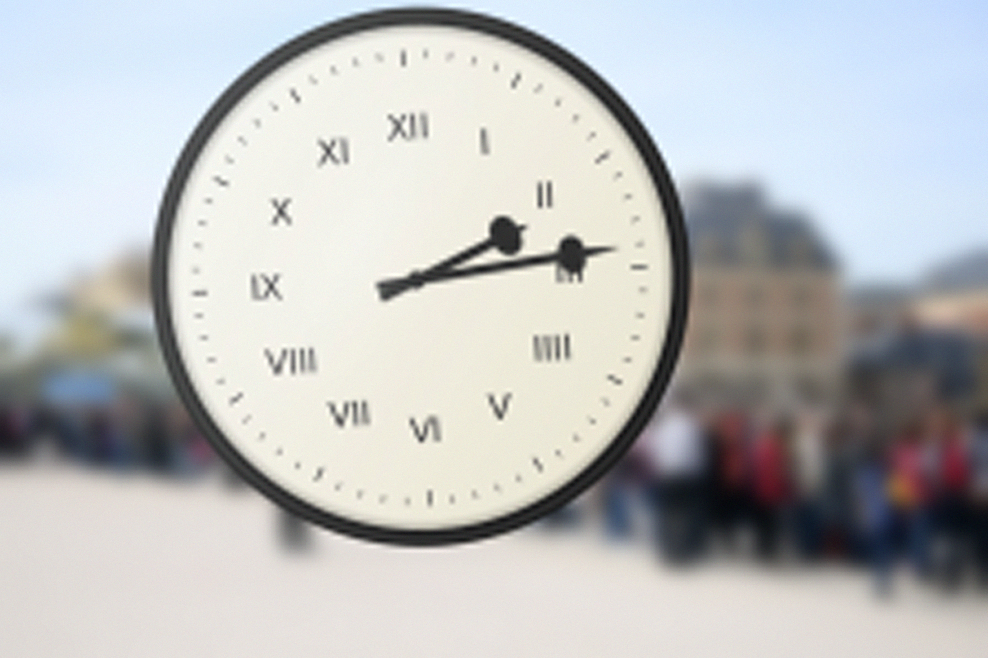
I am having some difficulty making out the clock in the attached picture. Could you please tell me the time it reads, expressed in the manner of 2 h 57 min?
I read 2 h 14 min
